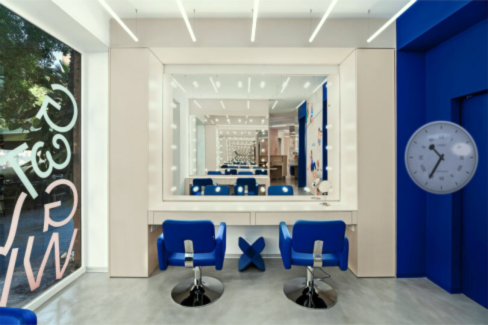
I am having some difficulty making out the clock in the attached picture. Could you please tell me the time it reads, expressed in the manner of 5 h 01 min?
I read 10 h 35 min
